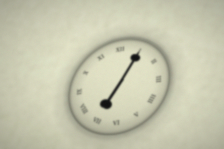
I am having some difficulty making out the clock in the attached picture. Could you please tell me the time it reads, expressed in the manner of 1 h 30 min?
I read 7 h 05 min
